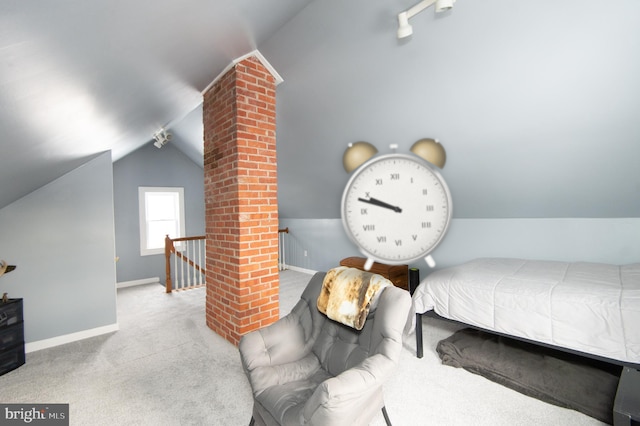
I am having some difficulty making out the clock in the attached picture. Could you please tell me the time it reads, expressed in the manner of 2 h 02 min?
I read 9 h 48 min
